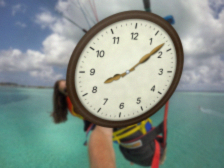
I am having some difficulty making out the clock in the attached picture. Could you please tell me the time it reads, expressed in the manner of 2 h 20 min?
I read 8 h 08 min
